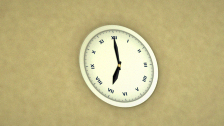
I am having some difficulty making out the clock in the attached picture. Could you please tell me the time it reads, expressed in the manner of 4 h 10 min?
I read 7 h 00 min
